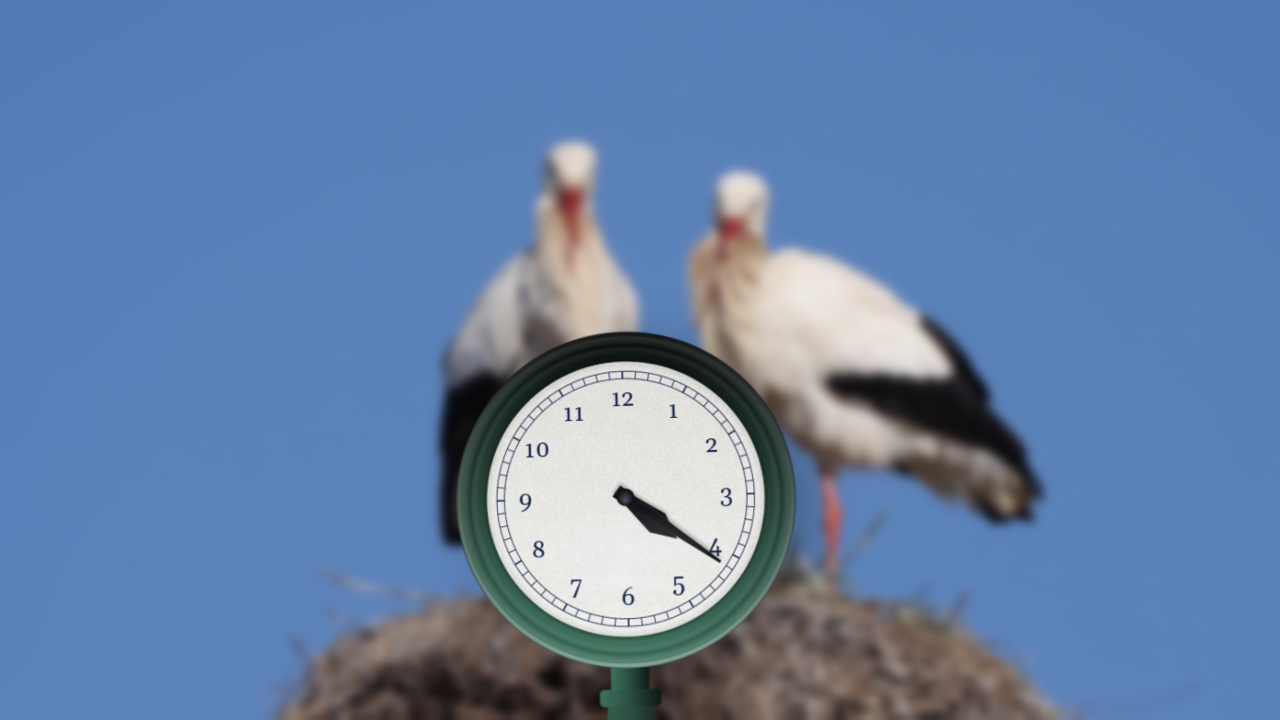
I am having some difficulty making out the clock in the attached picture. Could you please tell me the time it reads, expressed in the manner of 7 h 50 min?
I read 4 h 21 min
